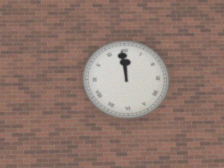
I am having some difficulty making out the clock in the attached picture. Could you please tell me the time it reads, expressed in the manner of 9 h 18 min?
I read 11 h 59 min
